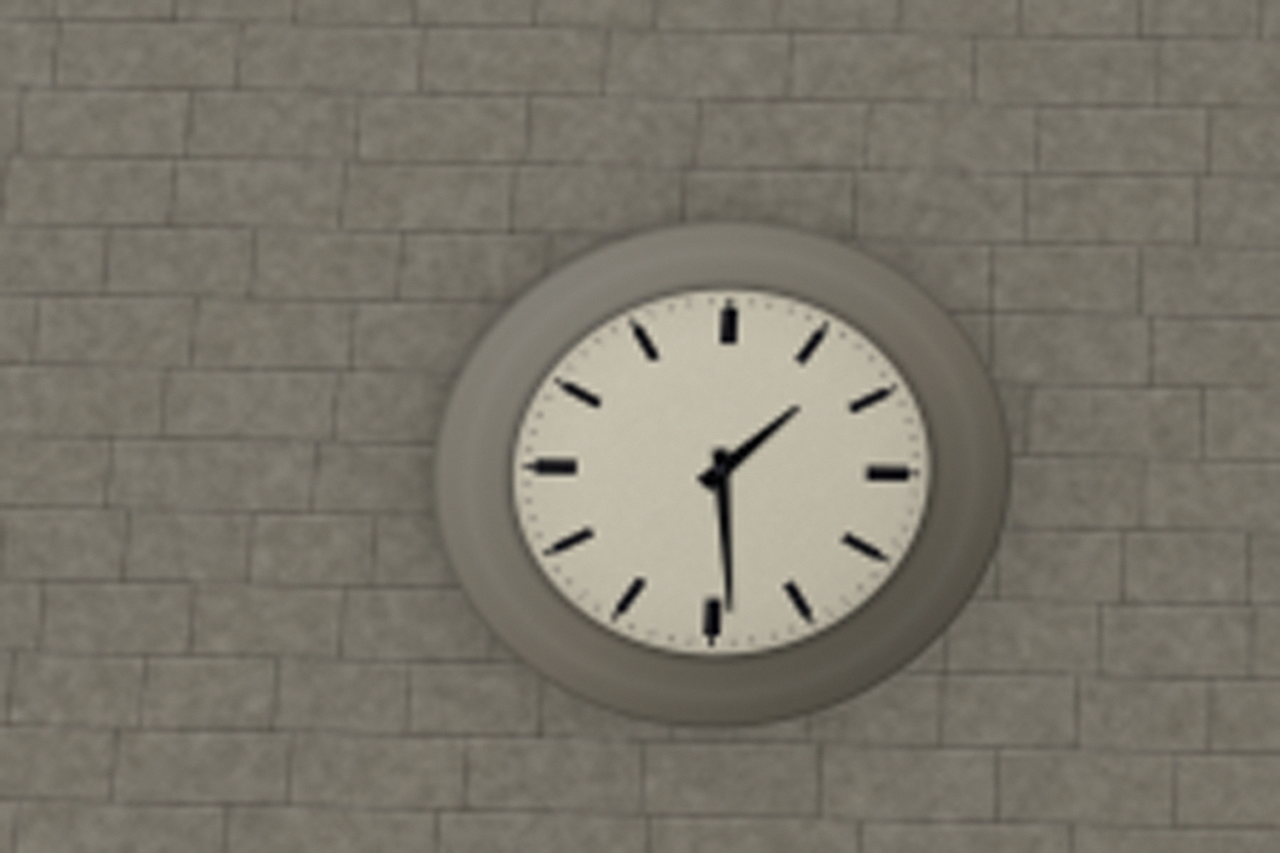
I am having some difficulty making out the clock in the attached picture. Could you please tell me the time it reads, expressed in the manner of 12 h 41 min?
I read 1 h 29 min
